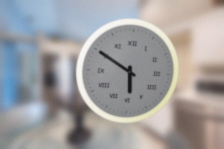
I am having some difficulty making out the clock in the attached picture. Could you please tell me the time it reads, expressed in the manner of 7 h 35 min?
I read 5 h 50 min
